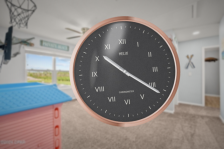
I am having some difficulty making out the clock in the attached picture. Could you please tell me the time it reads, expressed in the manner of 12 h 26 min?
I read 10 h 21 min
